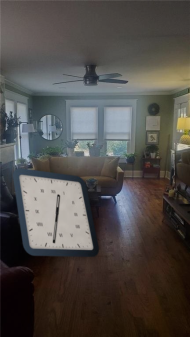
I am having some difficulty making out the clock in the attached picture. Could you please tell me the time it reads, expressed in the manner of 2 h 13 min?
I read 12 h 33 min
